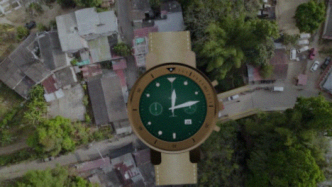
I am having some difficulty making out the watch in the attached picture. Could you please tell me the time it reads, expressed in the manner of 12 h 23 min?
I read 12 h 13 min
